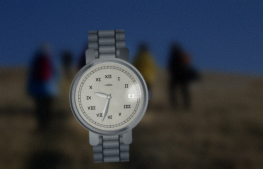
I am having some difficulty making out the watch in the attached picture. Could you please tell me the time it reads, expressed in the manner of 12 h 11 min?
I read 9 h 33 min
